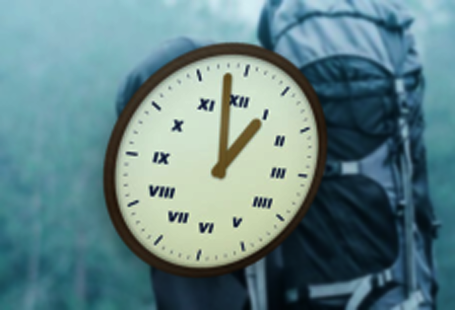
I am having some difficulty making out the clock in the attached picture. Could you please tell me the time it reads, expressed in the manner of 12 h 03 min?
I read 12 h 58 min
